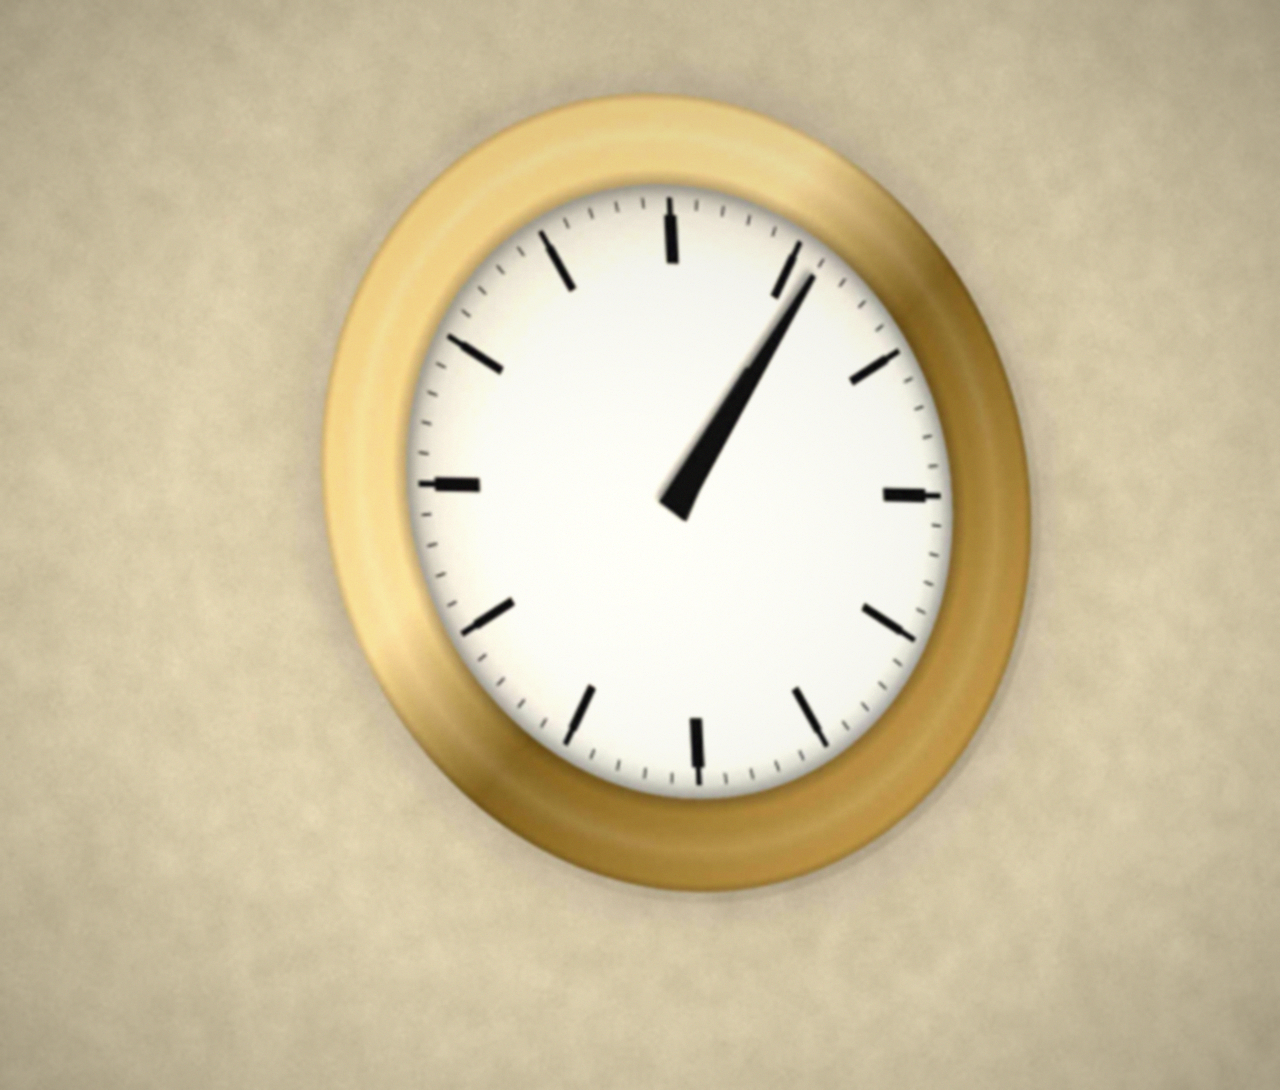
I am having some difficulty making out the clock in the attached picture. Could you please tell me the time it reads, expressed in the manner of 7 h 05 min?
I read 1 h 06 min
